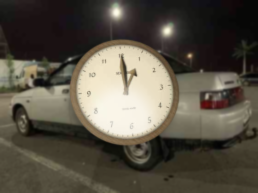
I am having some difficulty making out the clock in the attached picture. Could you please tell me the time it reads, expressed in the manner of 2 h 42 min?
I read 1 h 00 min
